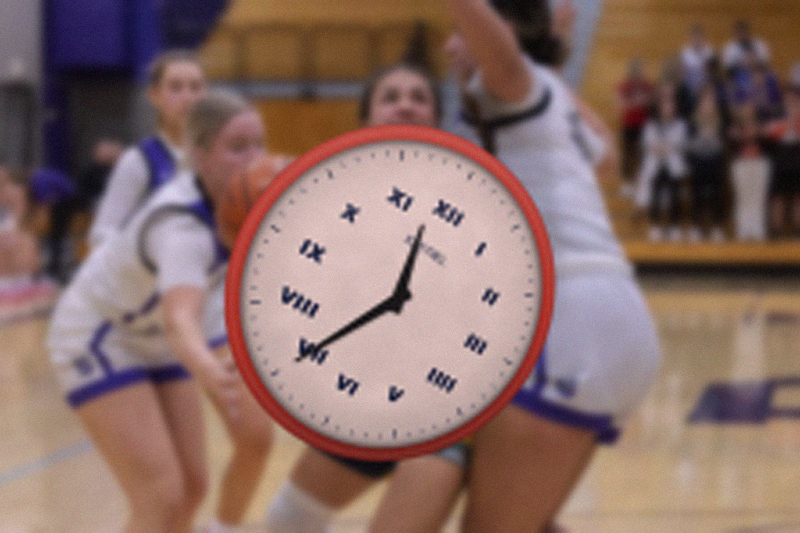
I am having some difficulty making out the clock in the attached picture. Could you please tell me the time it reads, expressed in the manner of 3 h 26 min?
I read 11 h 35 min
